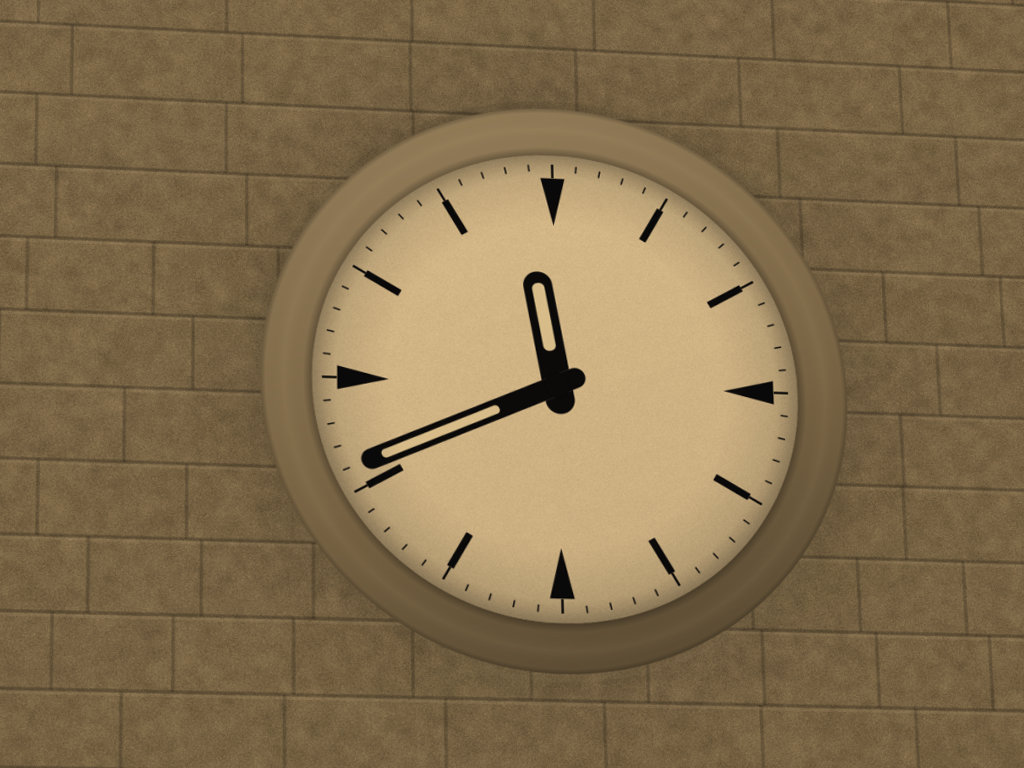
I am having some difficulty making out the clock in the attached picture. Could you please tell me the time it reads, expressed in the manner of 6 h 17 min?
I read 11 h 41 min
